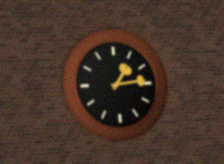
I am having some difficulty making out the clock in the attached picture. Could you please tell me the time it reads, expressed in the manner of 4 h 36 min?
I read 1 h 14 min
